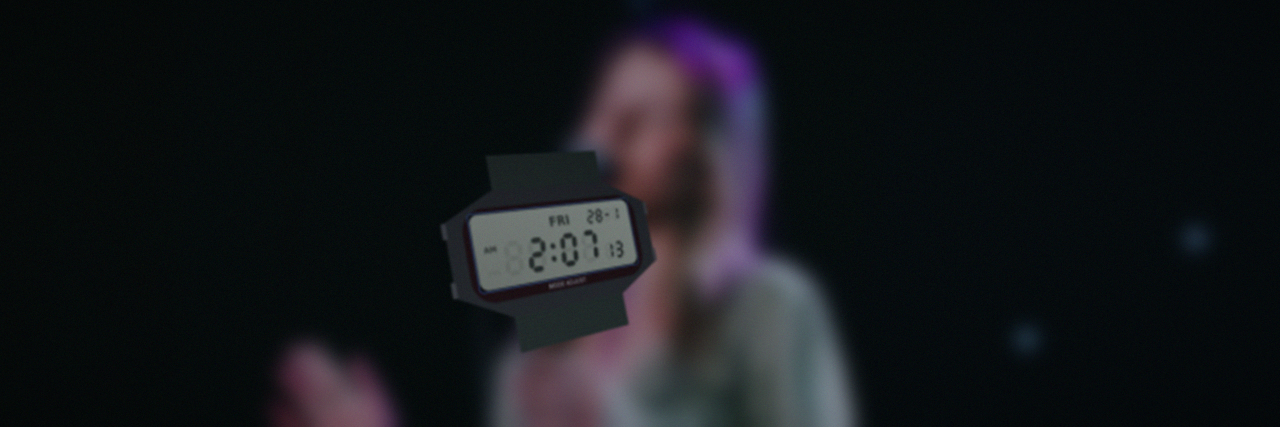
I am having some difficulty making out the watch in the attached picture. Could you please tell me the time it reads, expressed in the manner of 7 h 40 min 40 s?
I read 2 h 07 min 13 s
